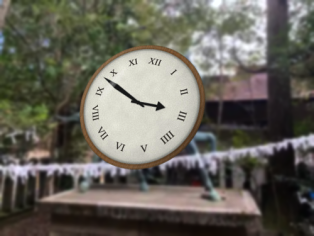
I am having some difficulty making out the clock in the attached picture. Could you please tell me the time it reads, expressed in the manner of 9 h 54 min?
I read 2 h 48 min
